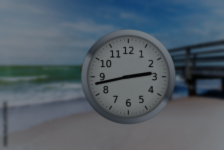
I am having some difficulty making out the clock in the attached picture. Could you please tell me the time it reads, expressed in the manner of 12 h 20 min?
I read 2 h 43 min
